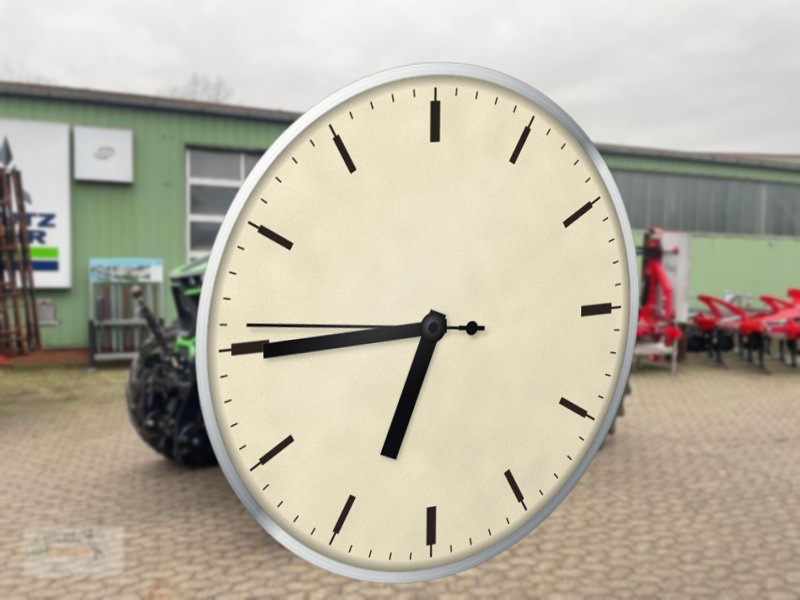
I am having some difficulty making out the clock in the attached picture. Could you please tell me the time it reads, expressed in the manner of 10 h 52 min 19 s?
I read 6 h 44 min 46 s
